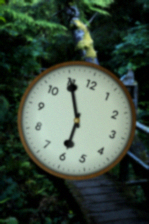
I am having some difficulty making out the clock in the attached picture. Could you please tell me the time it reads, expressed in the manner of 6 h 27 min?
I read 5 h 55 min
